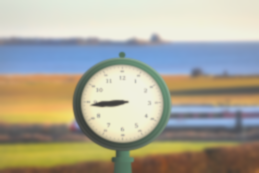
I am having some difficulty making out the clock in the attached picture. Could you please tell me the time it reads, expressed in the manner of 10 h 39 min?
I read 8 h 44 min
